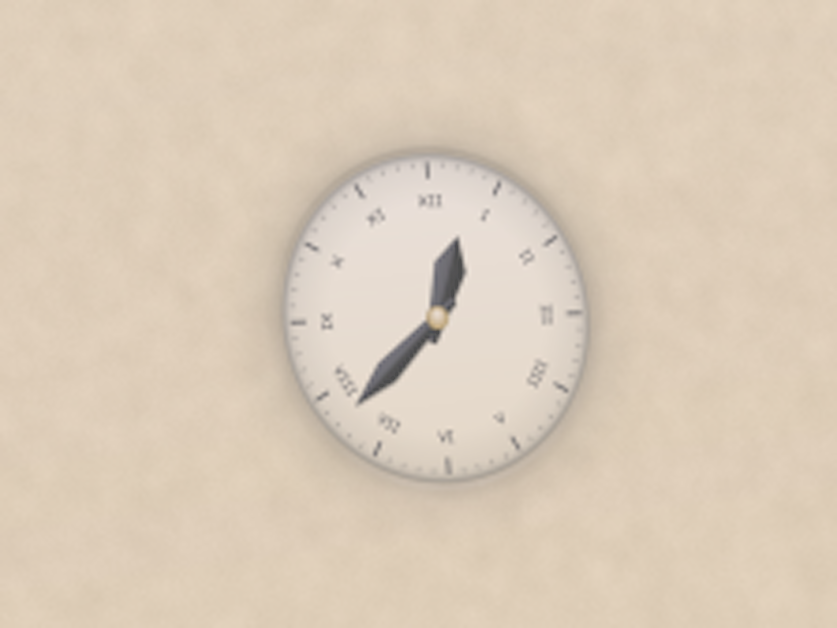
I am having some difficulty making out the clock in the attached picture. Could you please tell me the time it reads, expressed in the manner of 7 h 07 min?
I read 12 h 38 min
